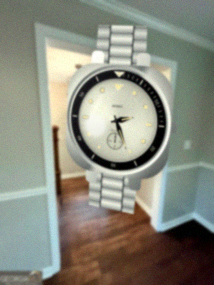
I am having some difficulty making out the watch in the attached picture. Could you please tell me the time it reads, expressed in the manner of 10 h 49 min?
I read 2 h 26 min
